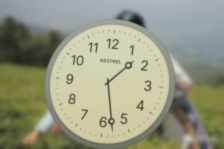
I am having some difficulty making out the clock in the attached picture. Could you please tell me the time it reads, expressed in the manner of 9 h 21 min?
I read 1 h 28 min
